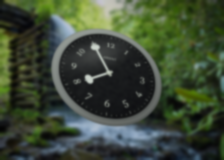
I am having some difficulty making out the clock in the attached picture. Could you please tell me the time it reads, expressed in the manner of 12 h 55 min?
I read 7 h 55 min
